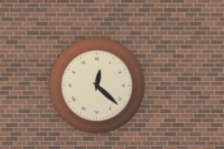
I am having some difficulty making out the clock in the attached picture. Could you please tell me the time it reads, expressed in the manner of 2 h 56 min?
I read 12 h 22 min
